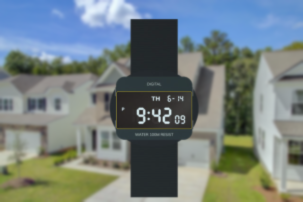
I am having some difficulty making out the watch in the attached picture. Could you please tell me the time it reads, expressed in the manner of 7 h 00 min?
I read 9 h 42 min
